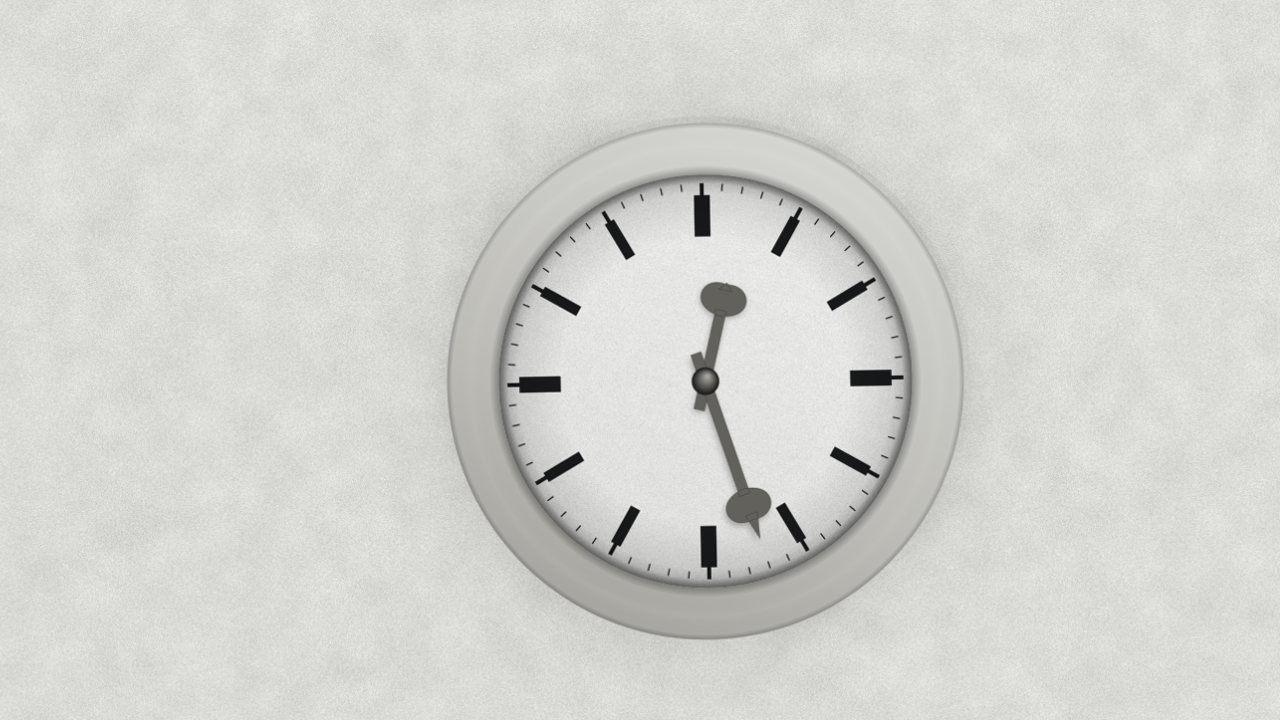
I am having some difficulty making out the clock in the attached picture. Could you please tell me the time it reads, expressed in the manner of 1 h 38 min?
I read 12 h 27 min
